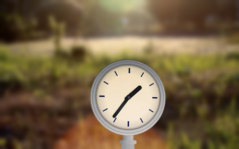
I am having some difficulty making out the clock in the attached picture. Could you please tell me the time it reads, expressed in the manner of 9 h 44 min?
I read 1 h 36 min
